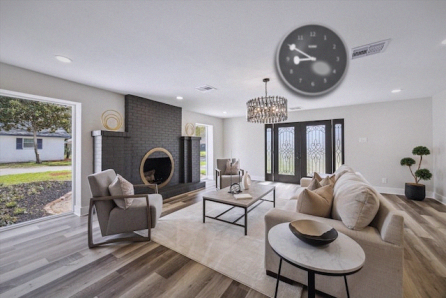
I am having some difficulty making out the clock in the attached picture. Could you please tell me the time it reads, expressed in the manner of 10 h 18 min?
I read 8 h 50 min
